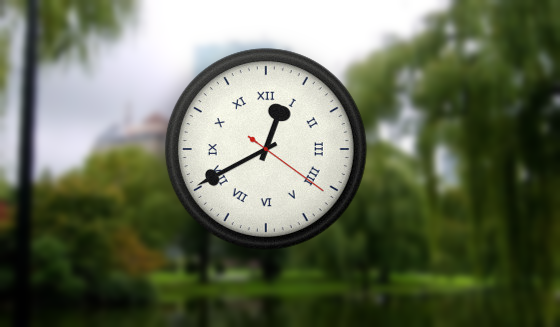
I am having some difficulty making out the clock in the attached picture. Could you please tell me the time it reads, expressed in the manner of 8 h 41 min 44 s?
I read 12 h 40 min 21 s
